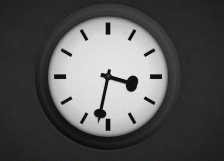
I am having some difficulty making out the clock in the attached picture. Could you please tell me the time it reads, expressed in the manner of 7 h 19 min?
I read 3 h 32 min
